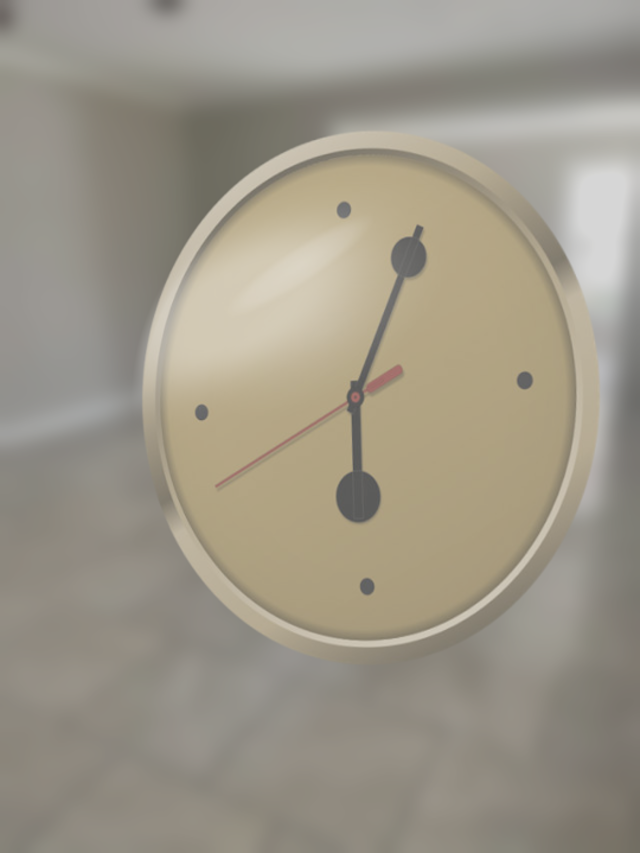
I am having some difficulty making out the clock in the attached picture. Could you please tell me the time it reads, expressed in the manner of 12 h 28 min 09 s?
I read 6 h 04 min 41 s
